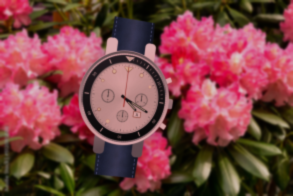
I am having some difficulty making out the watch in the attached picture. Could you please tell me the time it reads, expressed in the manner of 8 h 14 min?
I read 4 h 19 min
